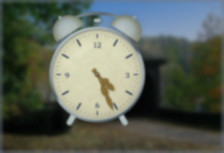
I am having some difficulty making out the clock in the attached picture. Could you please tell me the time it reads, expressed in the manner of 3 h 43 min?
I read 4 h 26 min
